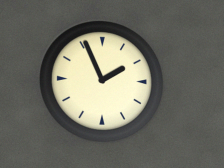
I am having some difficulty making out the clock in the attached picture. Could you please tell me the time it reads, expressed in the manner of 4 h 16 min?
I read 1 h 56 min
